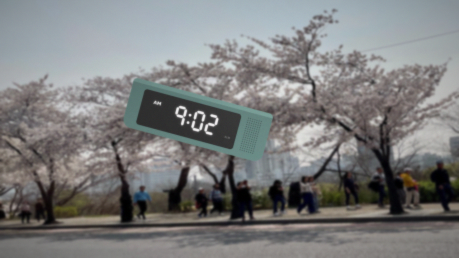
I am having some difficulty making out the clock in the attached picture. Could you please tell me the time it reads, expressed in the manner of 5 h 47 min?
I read 9 h 02 min
